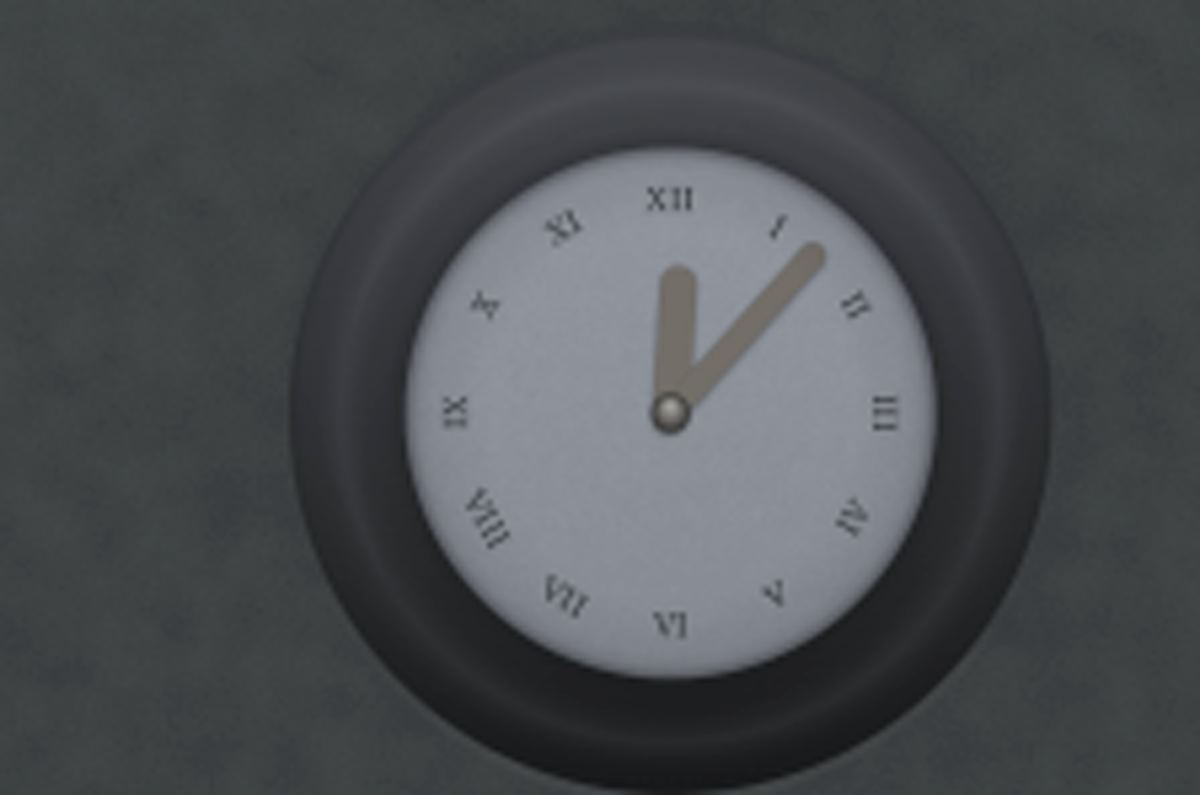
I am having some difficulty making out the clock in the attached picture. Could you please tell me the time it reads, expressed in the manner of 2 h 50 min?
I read 12 h 07 min
